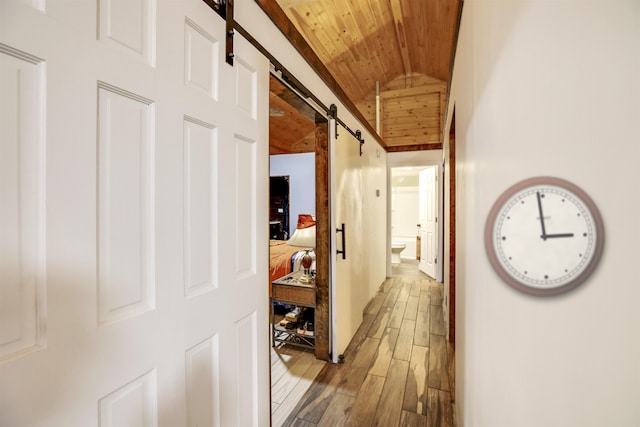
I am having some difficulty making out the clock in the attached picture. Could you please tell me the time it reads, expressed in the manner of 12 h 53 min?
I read 2 h 59 min
